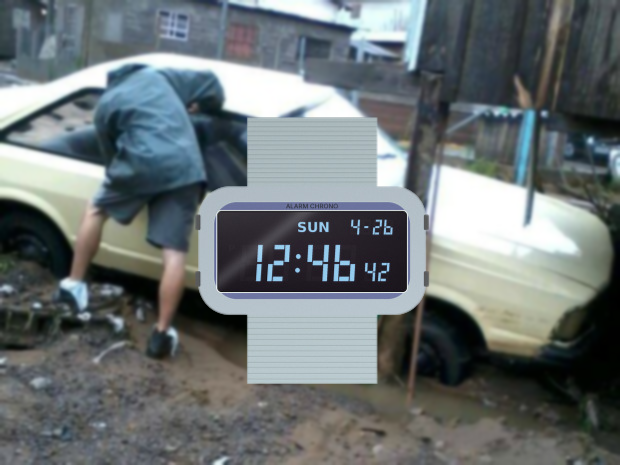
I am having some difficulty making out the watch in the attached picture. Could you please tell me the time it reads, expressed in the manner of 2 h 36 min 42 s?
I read 12 h 46 min 42 s
